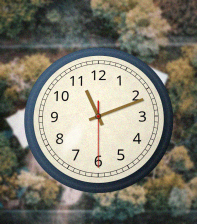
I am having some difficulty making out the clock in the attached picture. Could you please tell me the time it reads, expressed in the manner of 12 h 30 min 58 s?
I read 11 h 11 min 30 s
